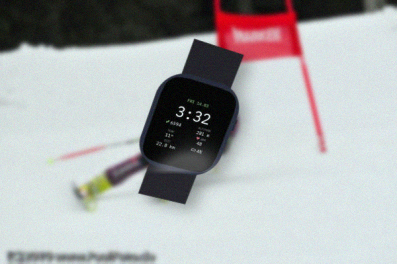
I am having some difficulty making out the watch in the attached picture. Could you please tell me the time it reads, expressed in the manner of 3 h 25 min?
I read 3 h 32 min
